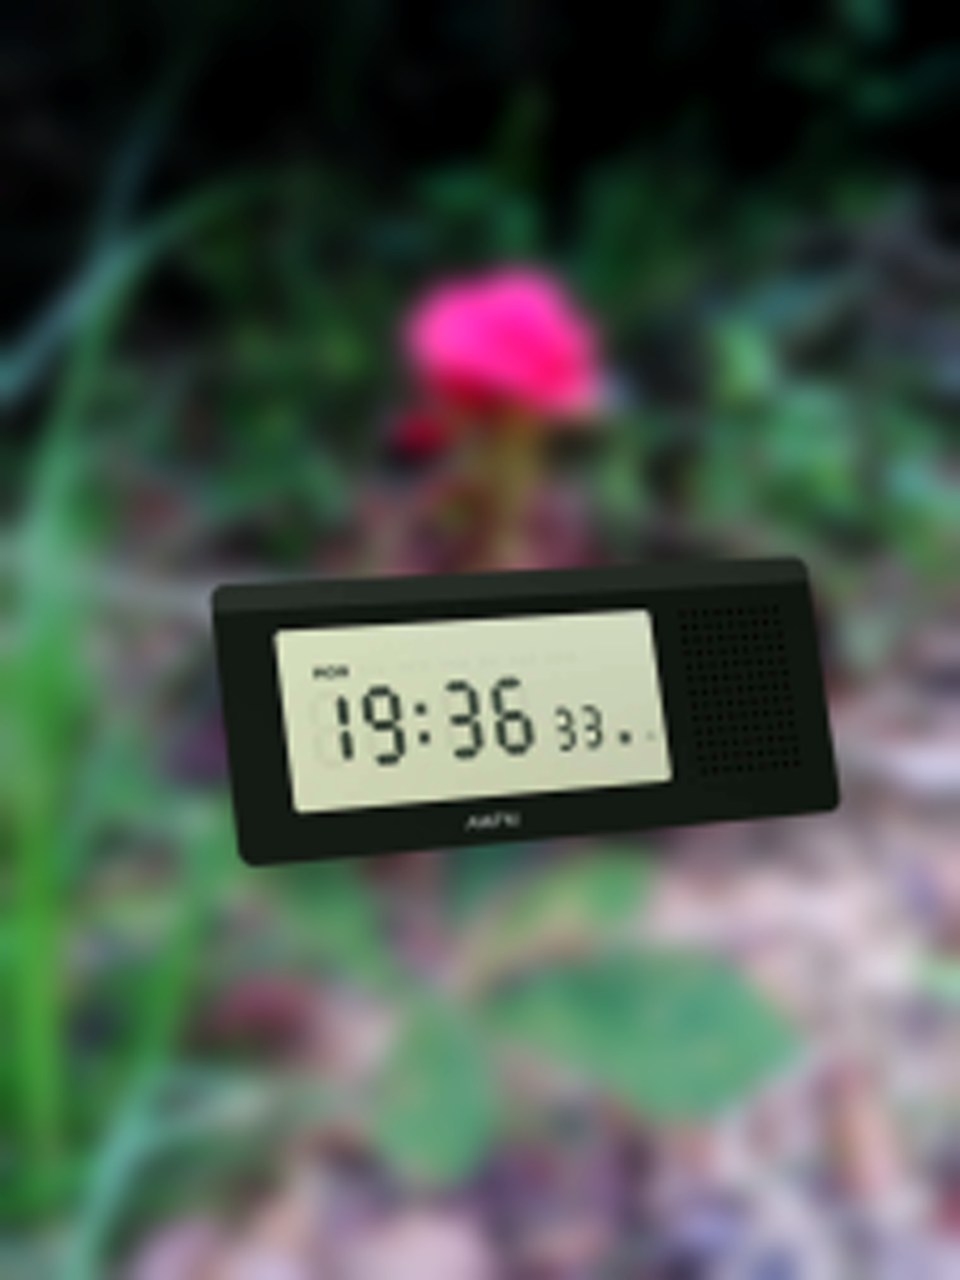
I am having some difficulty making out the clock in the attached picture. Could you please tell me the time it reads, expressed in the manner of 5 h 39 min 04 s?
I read 19 h 36 min 33 s
